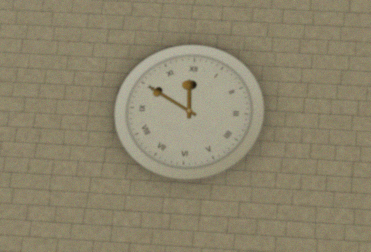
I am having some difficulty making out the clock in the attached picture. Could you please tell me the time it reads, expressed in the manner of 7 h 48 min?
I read 11 h 50 min
